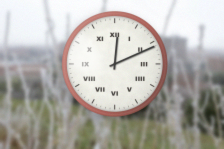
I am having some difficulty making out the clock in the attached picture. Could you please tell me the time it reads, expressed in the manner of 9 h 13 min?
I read 12 h 11 min
